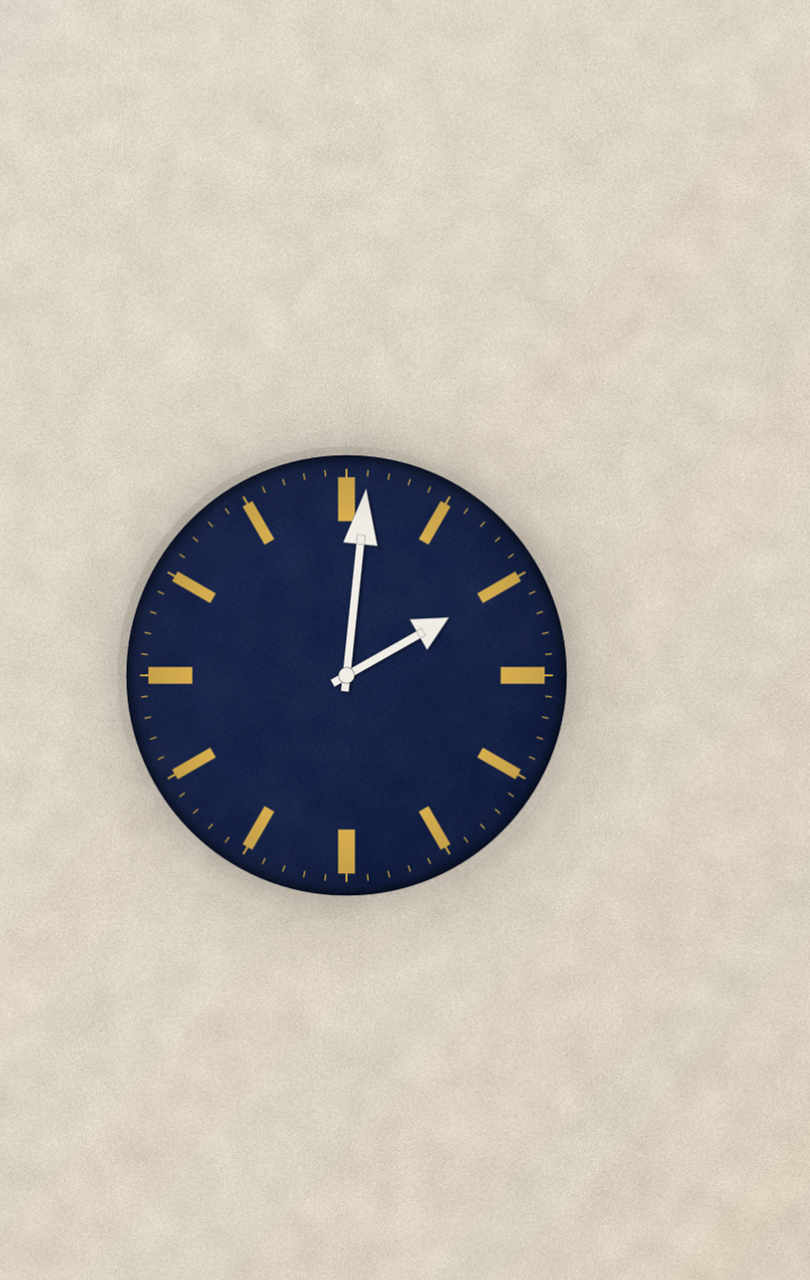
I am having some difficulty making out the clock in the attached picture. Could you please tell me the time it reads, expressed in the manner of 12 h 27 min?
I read 2 h 01 min
